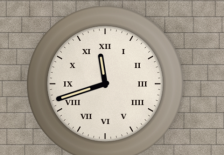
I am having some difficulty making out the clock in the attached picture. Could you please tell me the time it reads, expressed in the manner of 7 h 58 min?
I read 11 h 42 min
